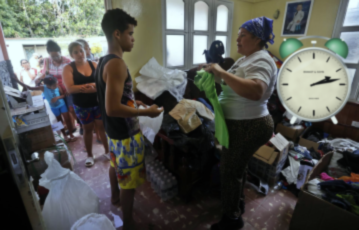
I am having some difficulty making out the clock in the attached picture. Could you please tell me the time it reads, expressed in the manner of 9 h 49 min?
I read 2 h 13 min
